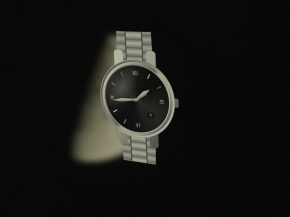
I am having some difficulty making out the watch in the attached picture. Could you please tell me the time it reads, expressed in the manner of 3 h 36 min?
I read 1 h 44 min
